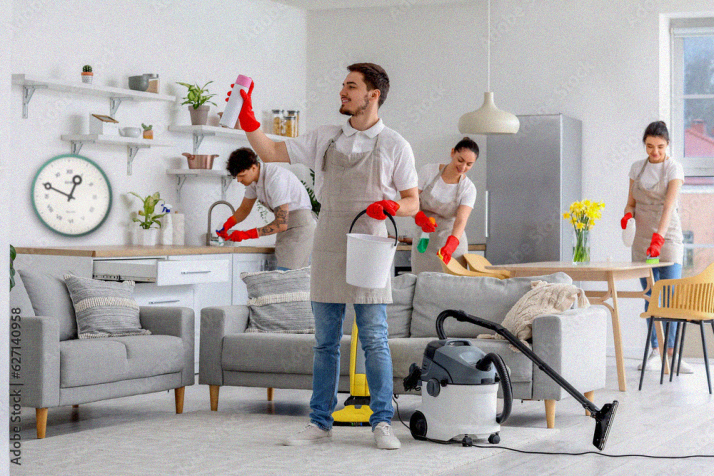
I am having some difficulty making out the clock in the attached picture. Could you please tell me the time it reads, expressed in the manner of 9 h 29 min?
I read 12 h 49 min
